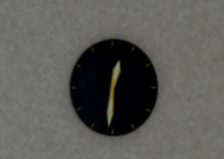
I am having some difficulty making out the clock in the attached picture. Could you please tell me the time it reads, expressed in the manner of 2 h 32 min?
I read 12 h 31 min
